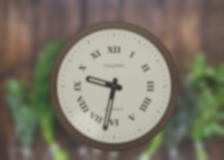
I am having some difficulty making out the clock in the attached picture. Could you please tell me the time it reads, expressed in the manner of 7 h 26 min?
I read 9 h 32 min
